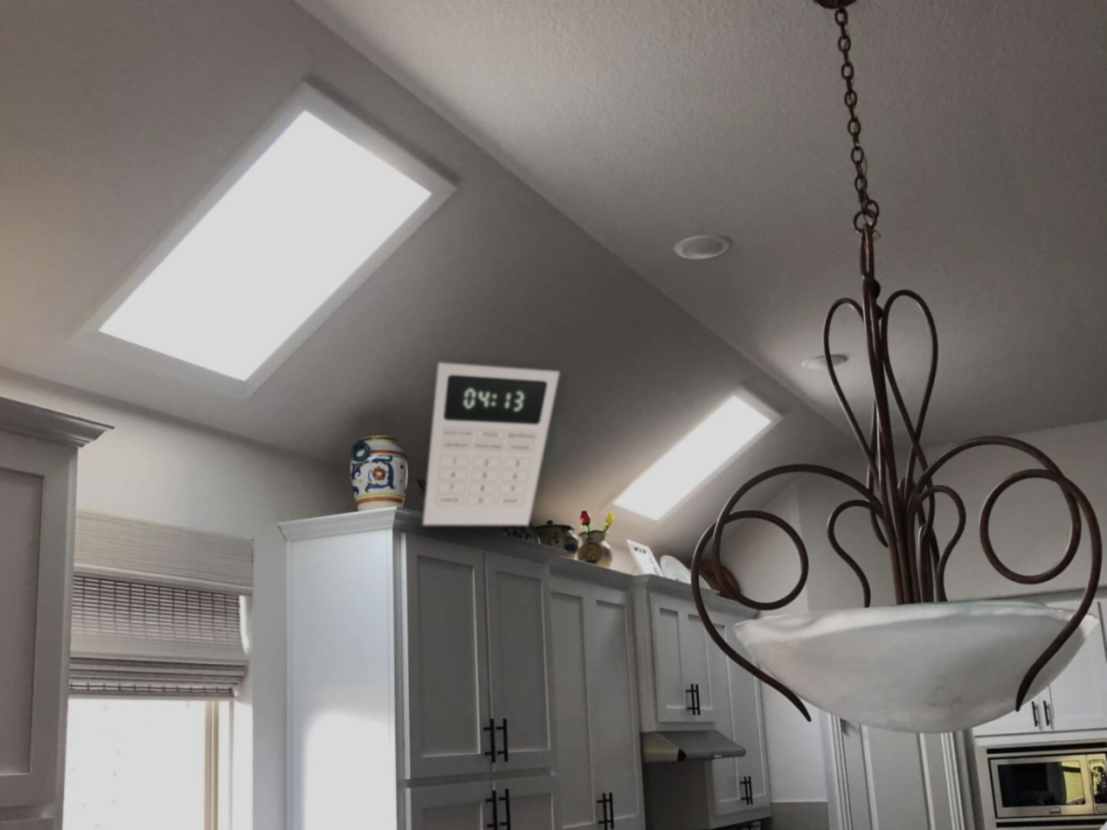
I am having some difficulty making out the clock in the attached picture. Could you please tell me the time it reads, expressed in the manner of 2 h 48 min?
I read 4 h 13 min
